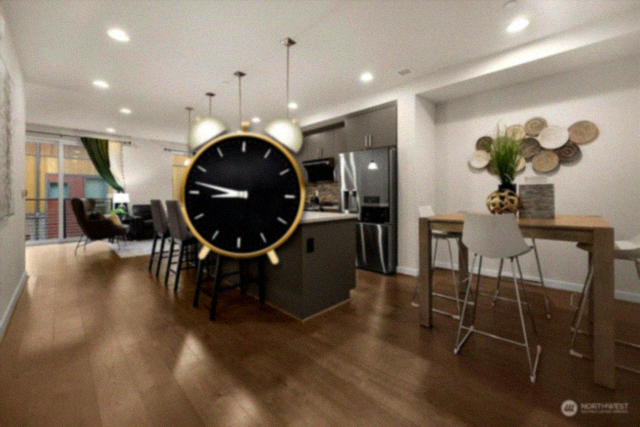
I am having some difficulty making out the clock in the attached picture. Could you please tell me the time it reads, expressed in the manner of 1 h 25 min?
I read 8 h 47 min
